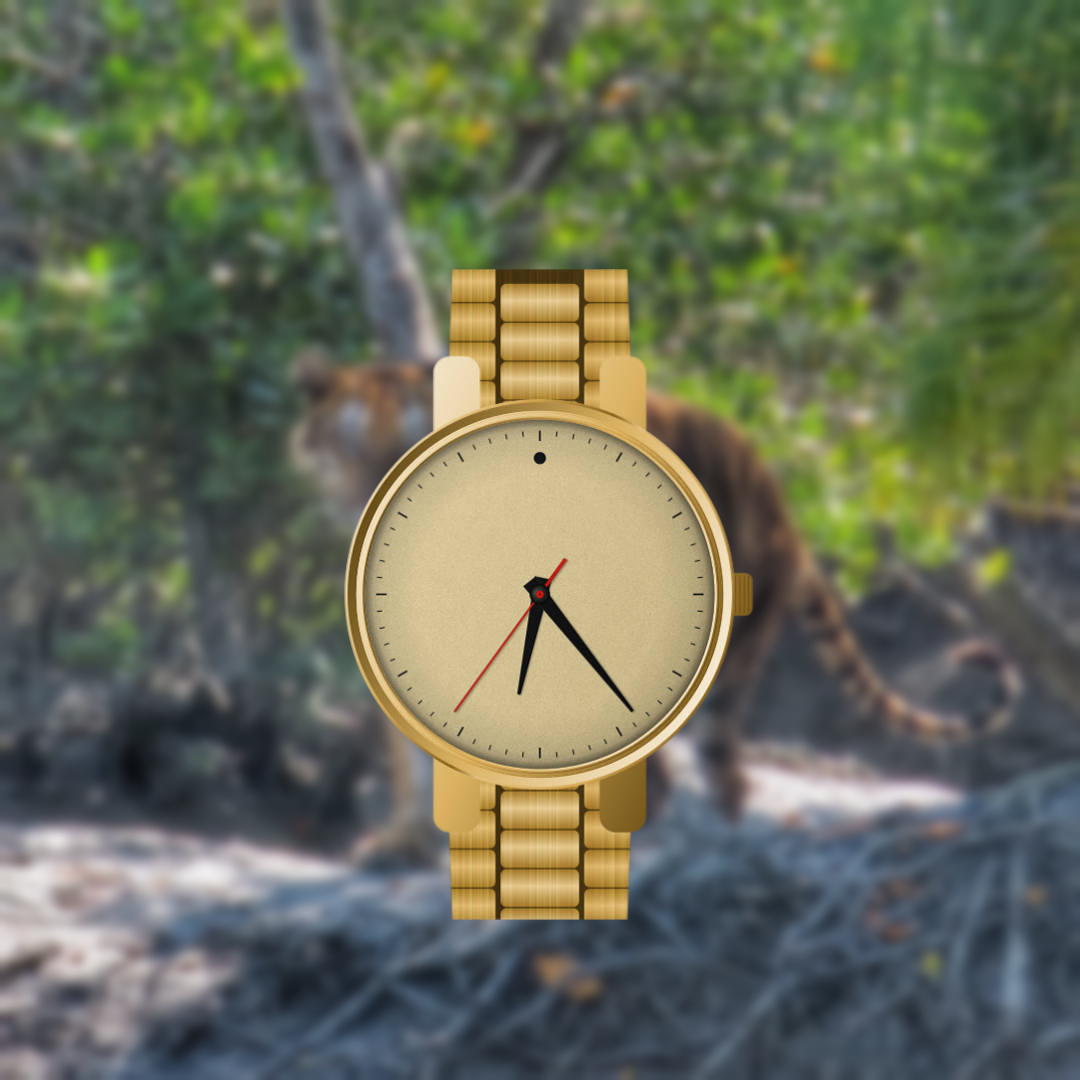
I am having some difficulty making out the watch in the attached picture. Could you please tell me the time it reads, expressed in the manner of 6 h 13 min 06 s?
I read 6 h 23 min 36 s
